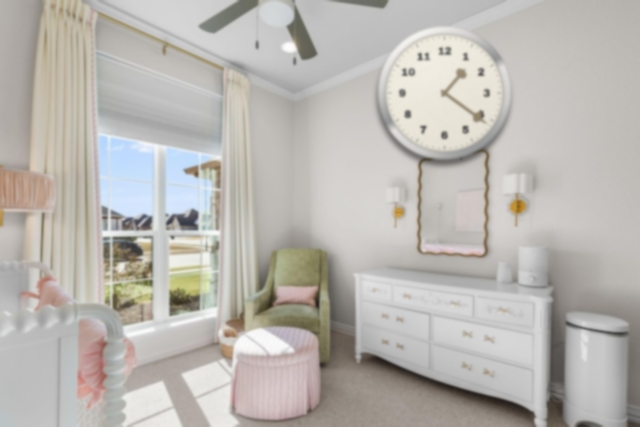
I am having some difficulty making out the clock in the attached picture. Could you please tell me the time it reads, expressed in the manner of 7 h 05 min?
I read 1 h 21 min
